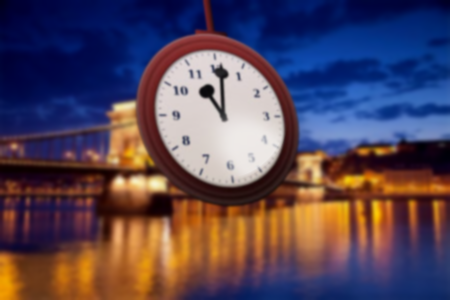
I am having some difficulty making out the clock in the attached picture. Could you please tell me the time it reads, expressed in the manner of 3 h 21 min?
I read 11 h 01 min
